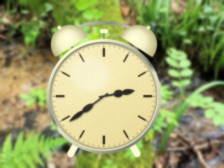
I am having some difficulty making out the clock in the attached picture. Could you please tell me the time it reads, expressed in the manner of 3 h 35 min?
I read 2 h 39 min
